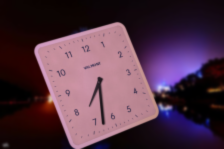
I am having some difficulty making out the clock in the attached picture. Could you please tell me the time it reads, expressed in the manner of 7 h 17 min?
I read 7 h 33 min
